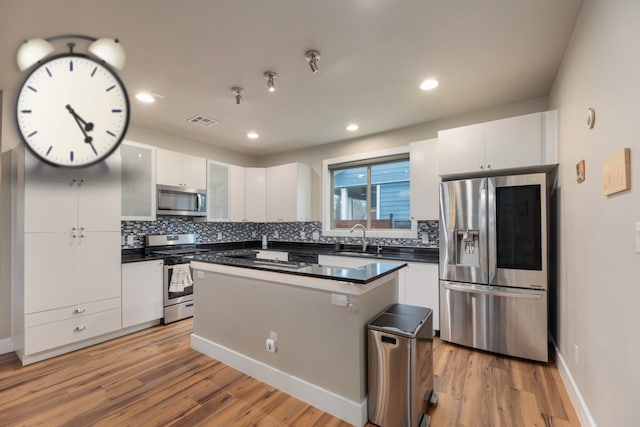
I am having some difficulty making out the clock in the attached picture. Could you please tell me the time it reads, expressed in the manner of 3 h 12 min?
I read 4 h 25 min
